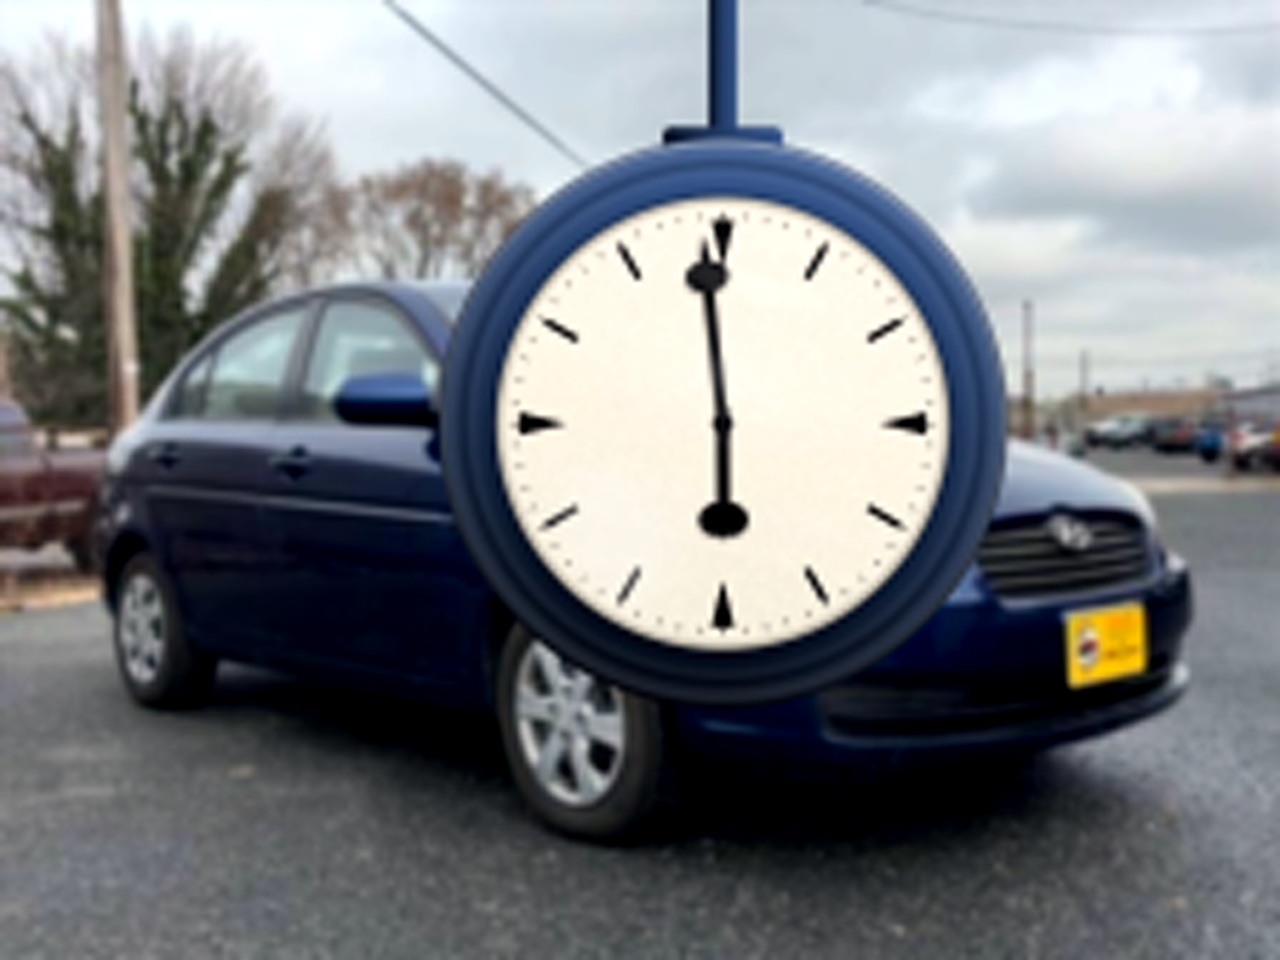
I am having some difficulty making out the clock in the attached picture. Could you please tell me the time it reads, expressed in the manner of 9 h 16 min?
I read 5 h 59 min
